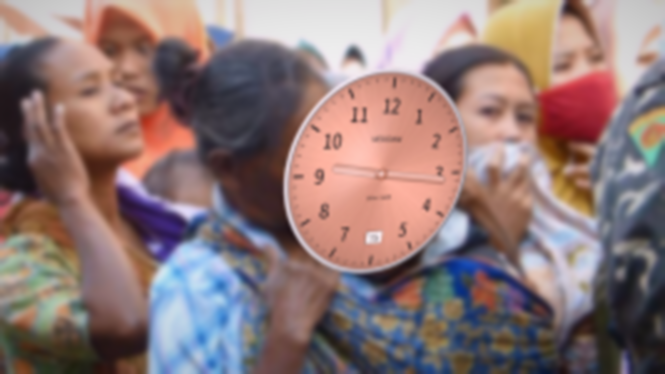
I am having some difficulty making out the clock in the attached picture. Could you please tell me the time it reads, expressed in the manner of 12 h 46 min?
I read 9 h 16 min
